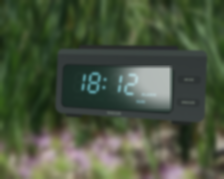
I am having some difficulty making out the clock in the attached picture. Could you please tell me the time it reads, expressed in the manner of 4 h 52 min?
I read 18 h 12 min
